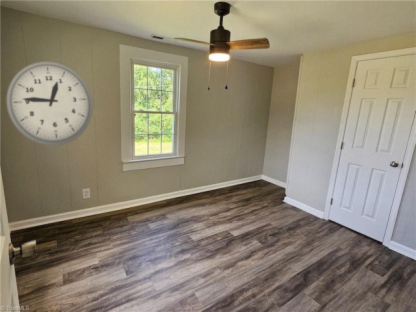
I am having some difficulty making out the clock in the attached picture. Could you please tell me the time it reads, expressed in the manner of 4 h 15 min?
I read 12 h 46 min
